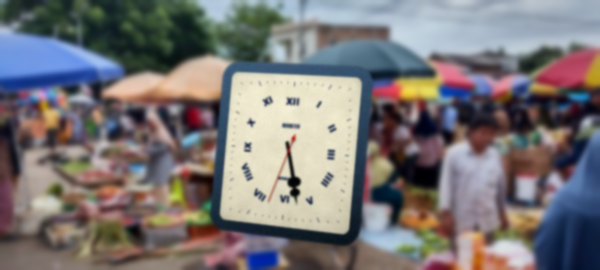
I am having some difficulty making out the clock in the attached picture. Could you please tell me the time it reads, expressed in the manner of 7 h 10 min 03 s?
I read 5 h 27 min 33 s
